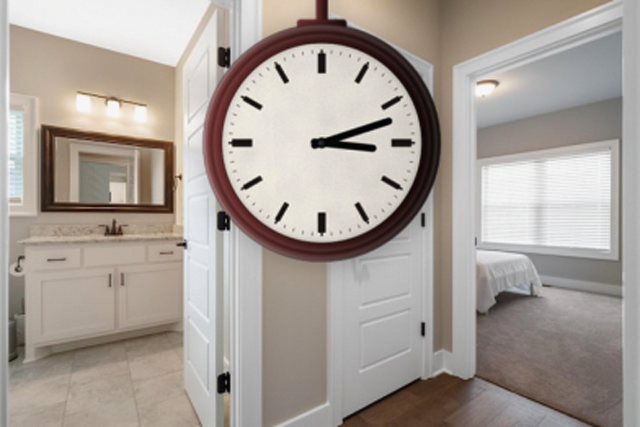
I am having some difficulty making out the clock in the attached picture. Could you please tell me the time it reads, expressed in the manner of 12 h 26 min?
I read 3 h 12 min
